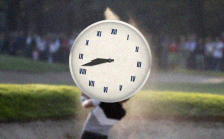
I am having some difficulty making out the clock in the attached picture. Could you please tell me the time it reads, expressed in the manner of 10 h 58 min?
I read 8 h 42 min
